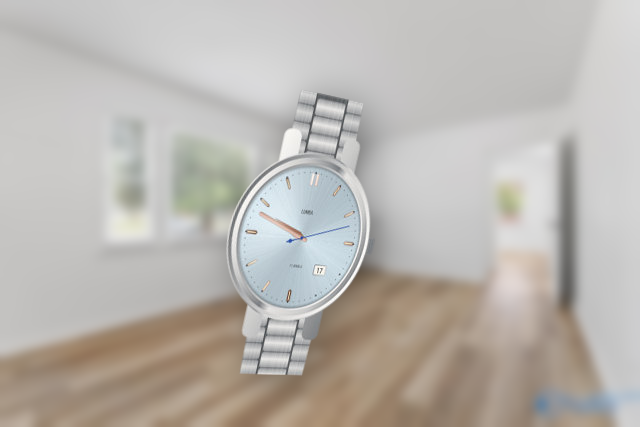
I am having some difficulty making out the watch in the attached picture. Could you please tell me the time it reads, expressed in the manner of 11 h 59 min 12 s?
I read 9 h 48 min 12 s
